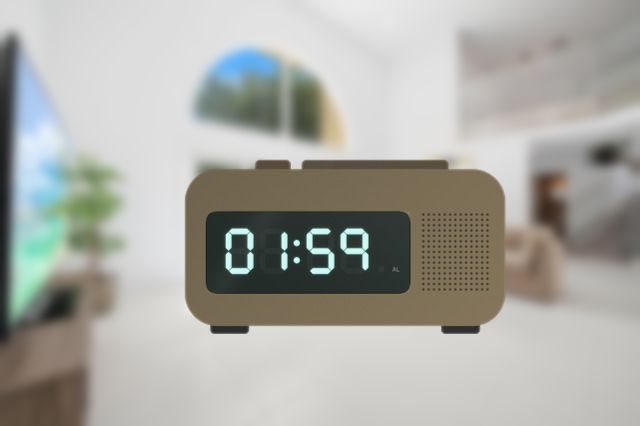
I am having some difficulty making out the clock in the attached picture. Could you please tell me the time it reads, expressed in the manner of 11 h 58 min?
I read 1 h 59 min
